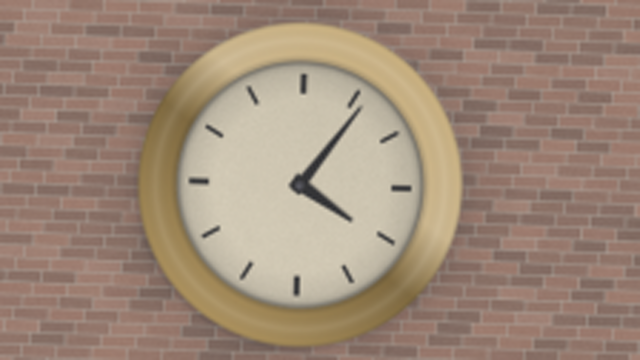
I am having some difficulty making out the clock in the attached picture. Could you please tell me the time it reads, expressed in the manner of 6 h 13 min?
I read 4 h 06 min
